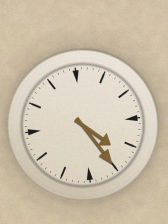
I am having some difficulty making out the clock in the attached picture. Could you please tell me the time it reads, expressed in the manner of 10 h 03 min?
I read 4 h 25 min
